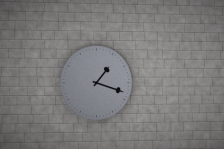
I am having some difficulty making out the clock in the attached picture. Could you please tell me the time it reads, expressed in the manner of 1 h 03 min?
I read 1 h 18 min
